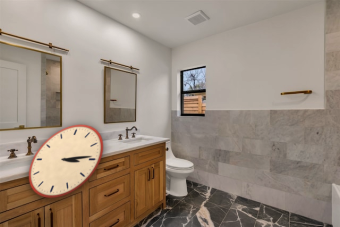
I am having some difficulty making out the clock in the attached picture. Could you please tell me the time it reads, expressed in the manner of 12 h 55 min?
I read 3 h 14 min
